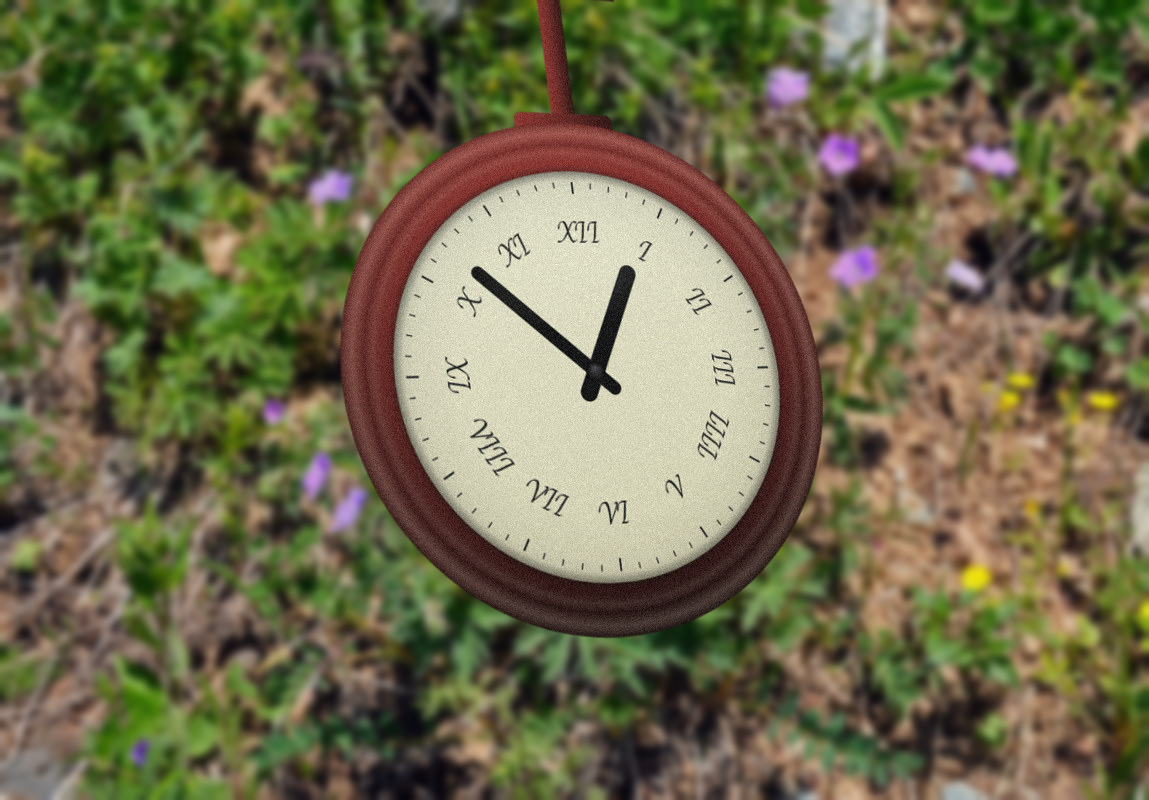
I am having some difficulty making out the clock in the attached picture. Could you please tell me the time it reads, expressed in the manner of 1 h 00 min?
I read 12 h 52 min
